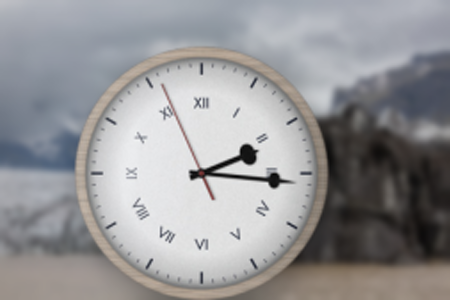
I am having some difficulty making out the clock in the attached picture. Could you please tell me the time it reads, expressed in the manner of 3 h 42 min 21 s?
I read 2 h 15 min 56 s
